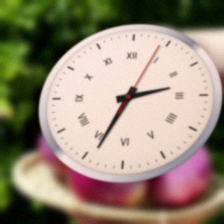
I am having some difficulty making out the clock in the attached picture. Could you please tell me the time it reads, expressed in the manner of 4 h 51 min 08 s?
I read 2 h 34 min 04 s
